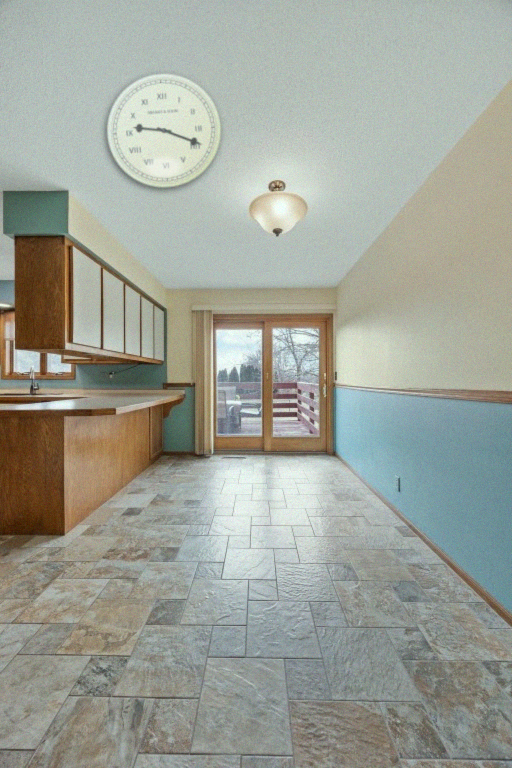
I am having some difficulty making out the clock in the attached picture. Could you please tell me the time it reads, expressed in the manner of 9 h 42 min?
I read 9 h 19 min
